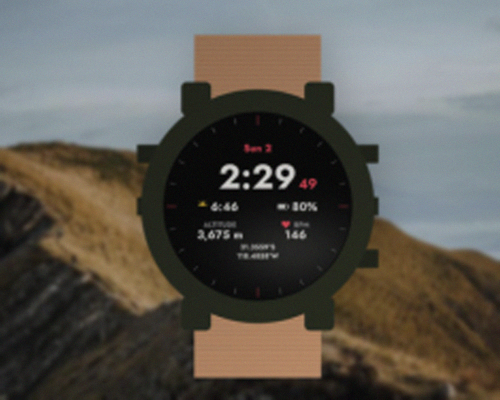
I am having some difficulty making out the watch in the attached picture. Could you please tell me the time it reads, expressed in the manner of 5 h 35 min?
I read 2 h 29 min
